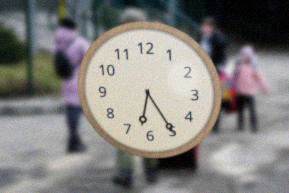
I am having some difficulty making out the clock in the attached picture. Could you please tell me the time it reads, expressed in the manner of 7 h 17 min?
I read 6 h 25 min
